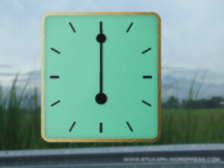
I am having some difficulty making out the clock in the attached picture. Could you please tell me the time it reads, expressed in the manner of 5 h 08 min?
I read 6 h 00 min
